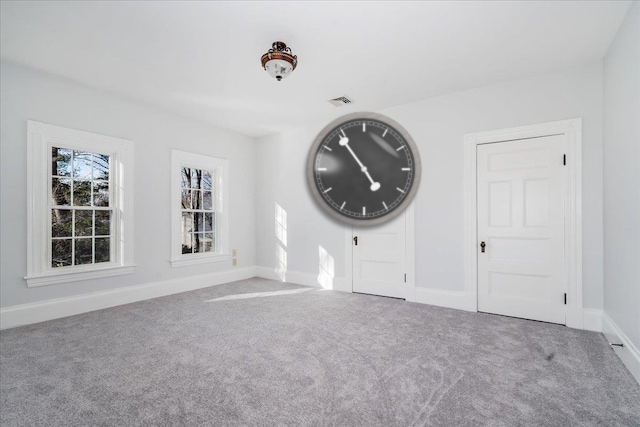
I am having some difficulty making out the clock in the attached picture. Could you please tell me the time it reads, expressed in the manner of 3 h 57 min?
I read 4 h 54 min
